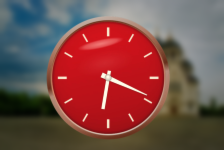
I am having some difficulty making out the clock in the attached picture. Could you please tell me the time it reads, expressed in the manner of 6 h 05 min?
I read 6 h 19 min
